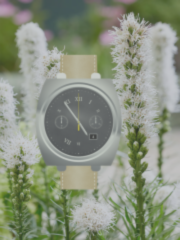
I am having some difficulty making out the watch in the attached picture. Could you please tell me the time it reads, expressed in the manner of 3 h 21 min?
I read 4 h 54 min
